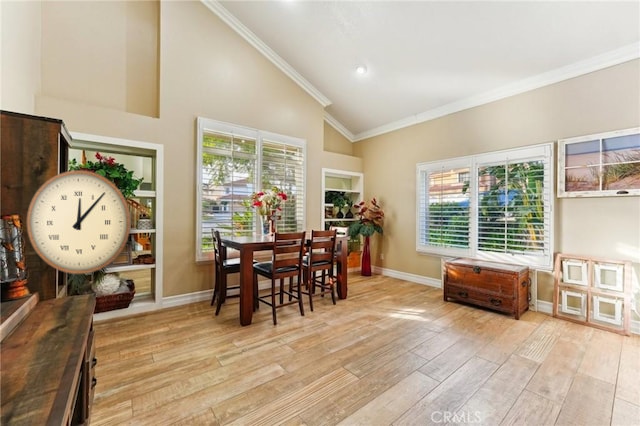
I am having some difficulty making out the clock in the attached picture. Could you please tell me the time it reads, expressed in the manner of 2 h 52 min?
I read 12 h 07 min
